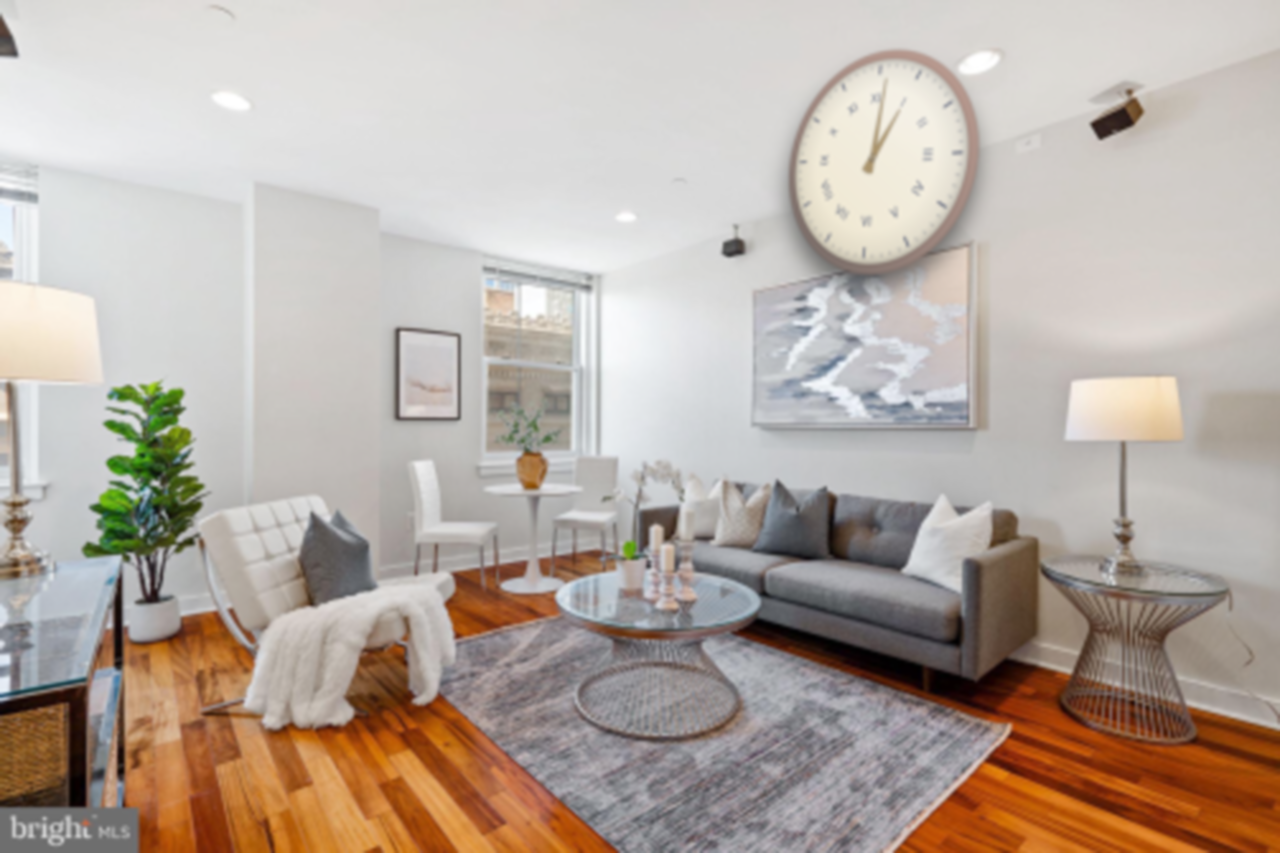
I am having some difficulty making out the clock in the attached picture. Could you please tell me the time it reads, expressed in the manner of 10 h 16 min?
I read 1 h 01 min
